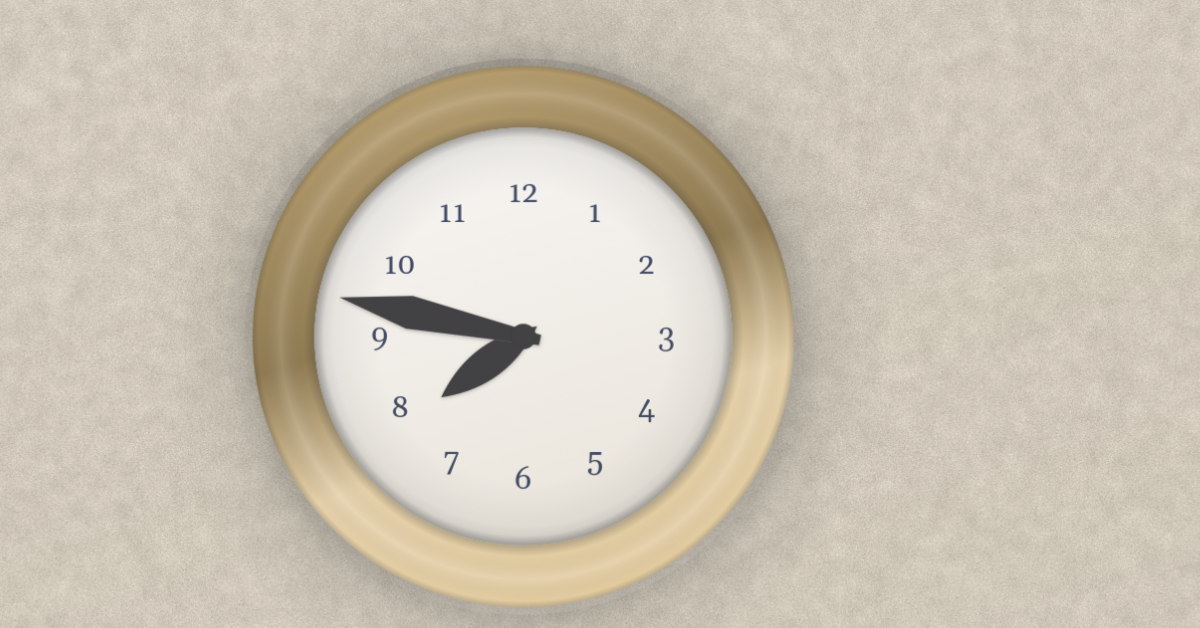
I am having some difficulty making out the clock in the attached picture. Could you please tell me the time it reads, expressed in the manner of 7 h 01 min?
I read 7 h 47 min
